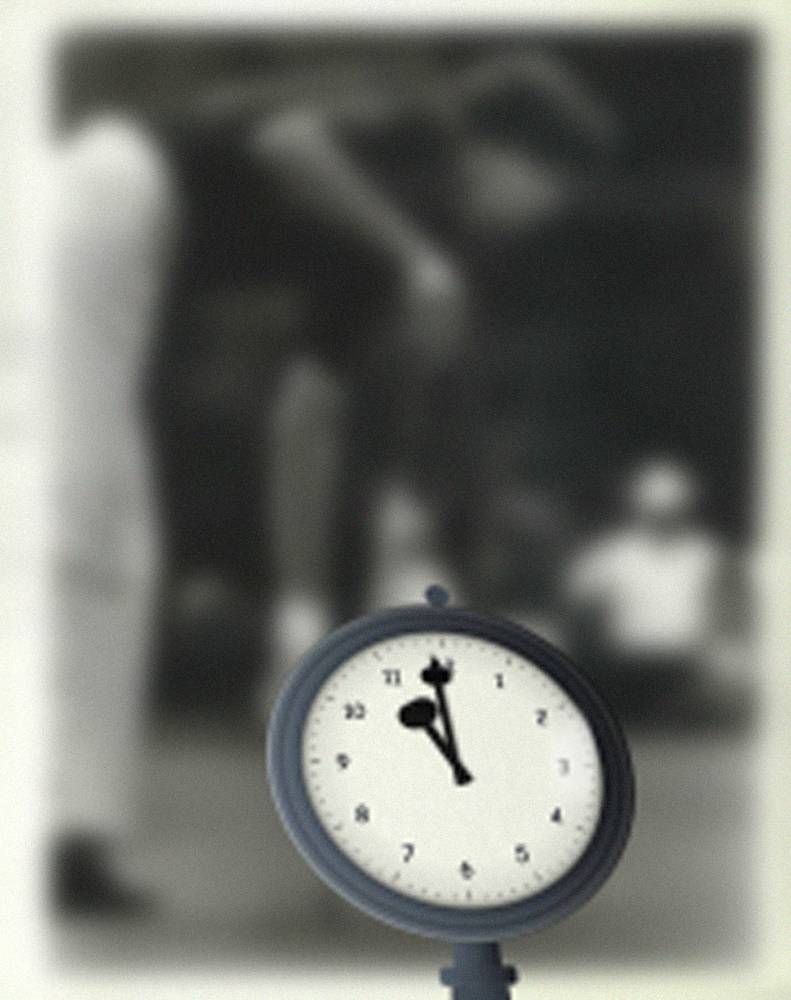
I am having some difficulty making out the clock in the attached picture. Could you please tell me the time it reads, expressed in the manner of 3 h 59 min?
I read 10 h 59 min
